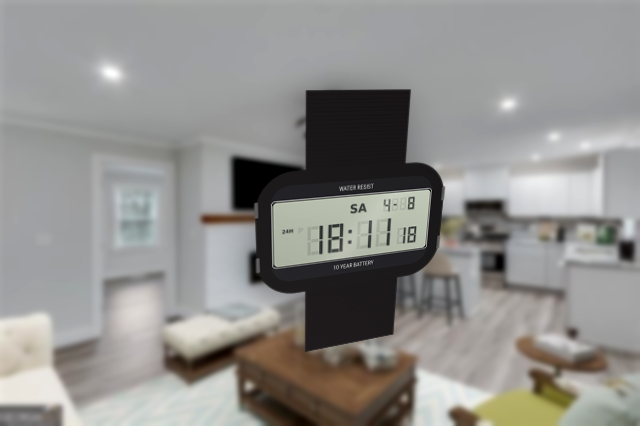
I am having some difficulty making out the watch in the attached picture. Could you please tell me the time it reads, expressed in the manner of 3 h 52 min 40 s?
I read 18 h 11 min 18 s
